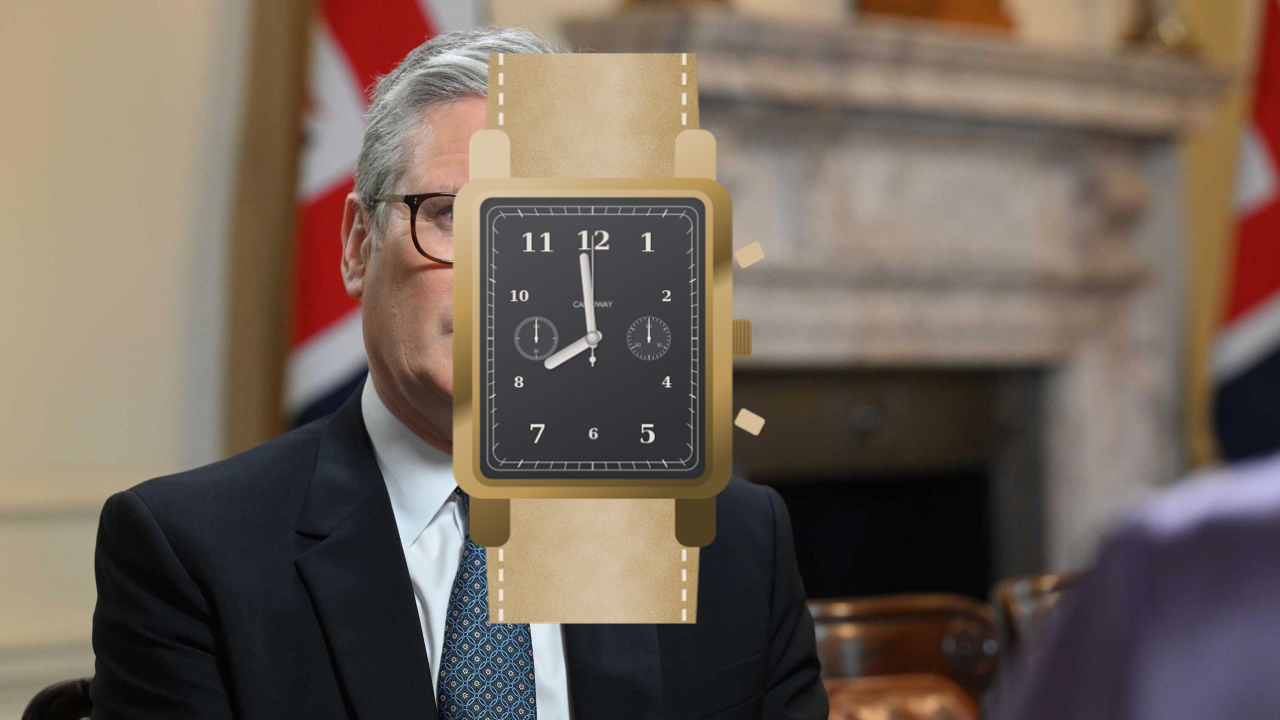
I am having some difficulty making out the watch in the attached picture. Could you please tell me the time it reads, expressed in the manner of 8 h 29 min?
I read 7 h 59 min
